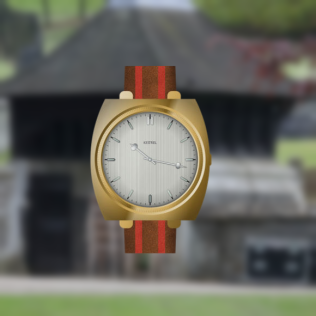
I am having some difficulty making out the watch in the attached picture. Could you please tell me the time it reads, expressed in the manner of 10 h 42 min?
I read 10 h 17 min
